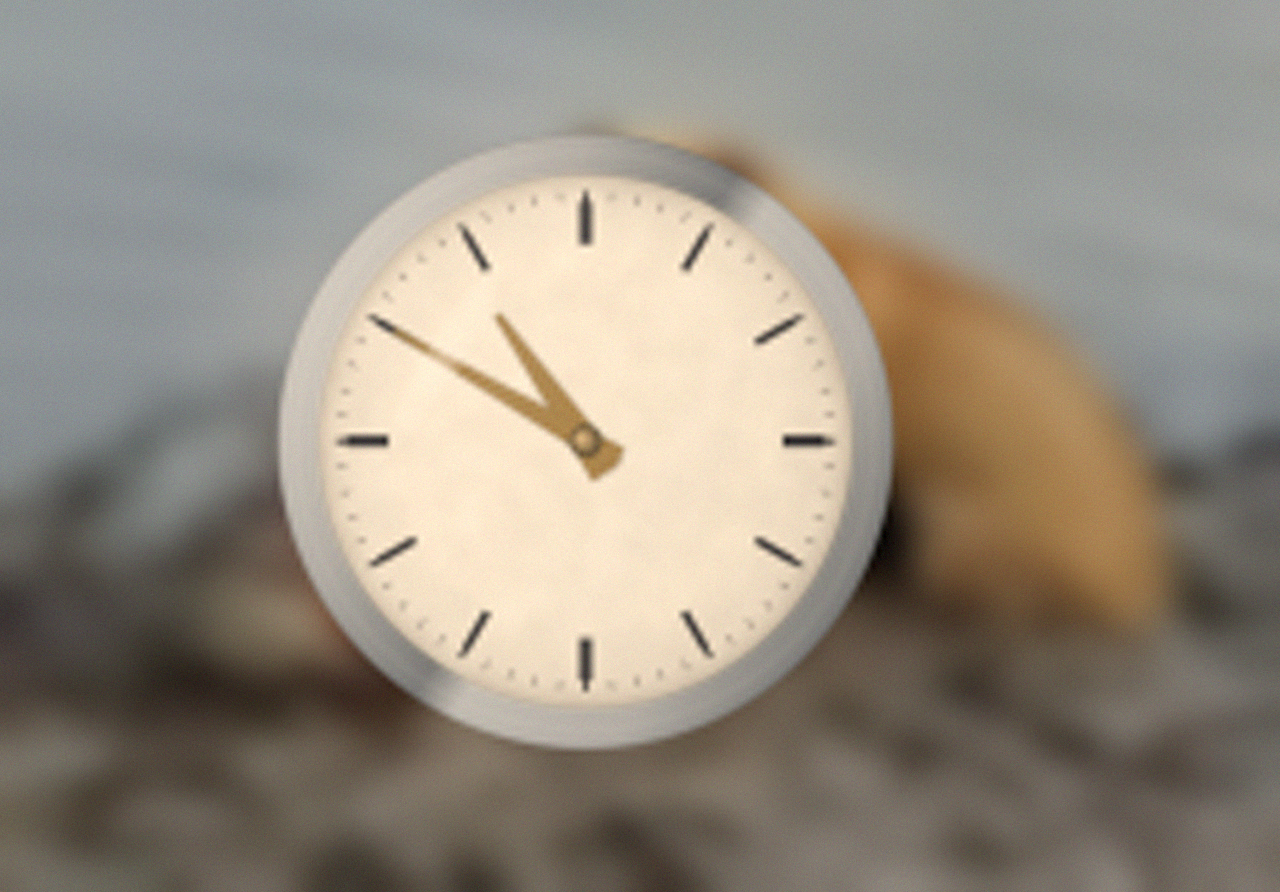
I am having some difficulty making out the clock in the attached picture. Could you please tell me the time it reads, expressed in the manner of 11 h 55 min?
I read 10 h 50 min
